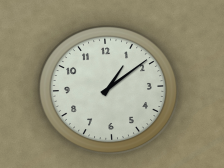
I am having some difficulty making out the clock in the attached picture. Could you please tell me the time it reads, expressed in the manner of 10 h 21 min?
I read 1 h 09 min
